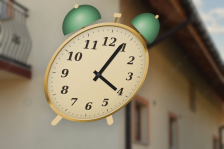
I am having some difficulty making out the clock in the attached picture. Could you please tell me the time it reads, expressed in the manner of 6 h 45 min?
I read 4 h 04 min
